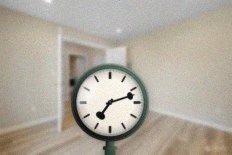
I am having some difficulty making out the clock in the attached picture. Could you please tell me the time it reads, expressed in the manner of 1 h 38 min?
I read 7 h 12 min
